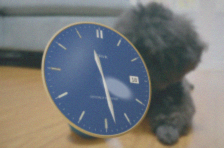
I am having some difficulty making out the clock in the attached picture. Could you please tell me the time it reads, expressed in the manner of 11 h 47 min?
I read 11 h 28 min
